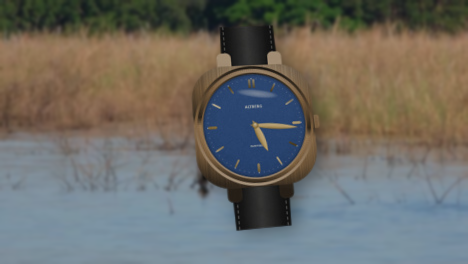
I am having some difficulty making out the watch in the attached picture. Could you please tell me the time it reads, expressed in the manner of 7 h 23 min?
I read 5 h 16 min
